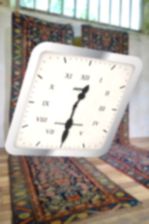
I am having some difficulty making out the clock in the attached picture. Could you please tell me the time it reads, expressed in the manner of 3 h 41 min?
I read 12 h 30 min
